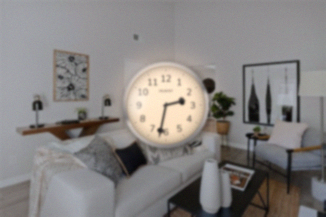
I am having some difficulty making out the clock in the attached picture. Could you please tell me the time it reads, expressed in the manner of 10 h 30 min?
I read 2 h 32 min
